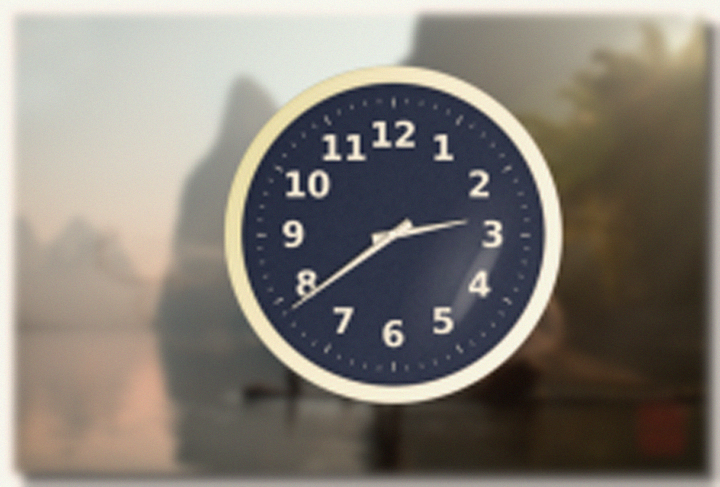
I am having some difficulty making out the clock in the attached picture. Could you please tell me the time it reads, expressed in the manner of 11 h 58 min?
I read 2 h 39 min
